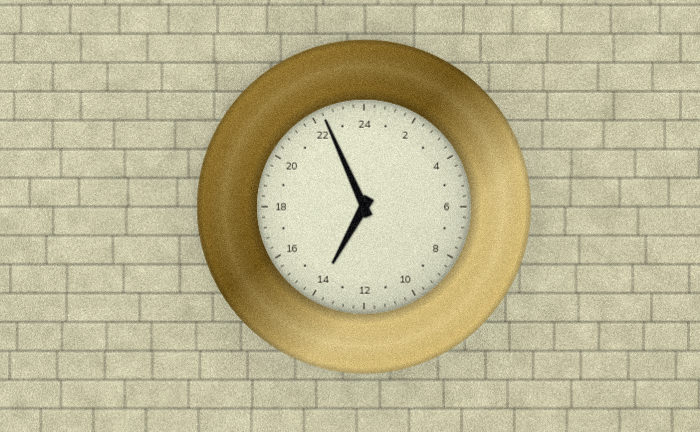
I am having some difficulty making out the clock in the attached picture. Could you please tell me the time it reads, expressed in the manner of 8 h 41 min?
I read 13 h 56 min
